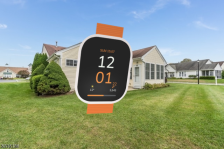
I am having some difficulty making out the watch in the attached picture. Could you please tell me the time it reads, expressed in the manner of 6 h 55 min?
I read 12 h 01 min
